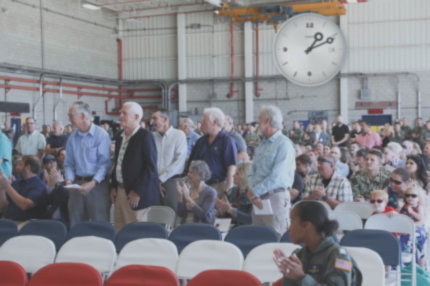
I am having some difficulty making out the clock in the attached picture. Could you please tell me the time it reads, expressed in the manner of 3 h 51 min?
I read 1 h 11 min
